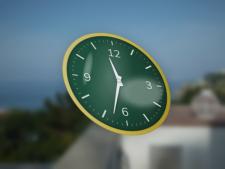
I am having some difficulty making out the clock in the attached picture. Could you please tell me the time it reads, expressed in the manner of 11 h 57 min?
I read 11 h 33 min
